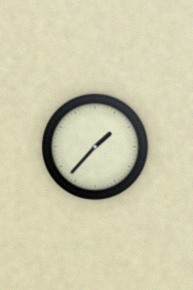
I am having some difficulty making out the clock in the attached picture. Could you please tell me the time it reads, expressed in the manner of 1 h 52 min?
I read 1 h 37 min
